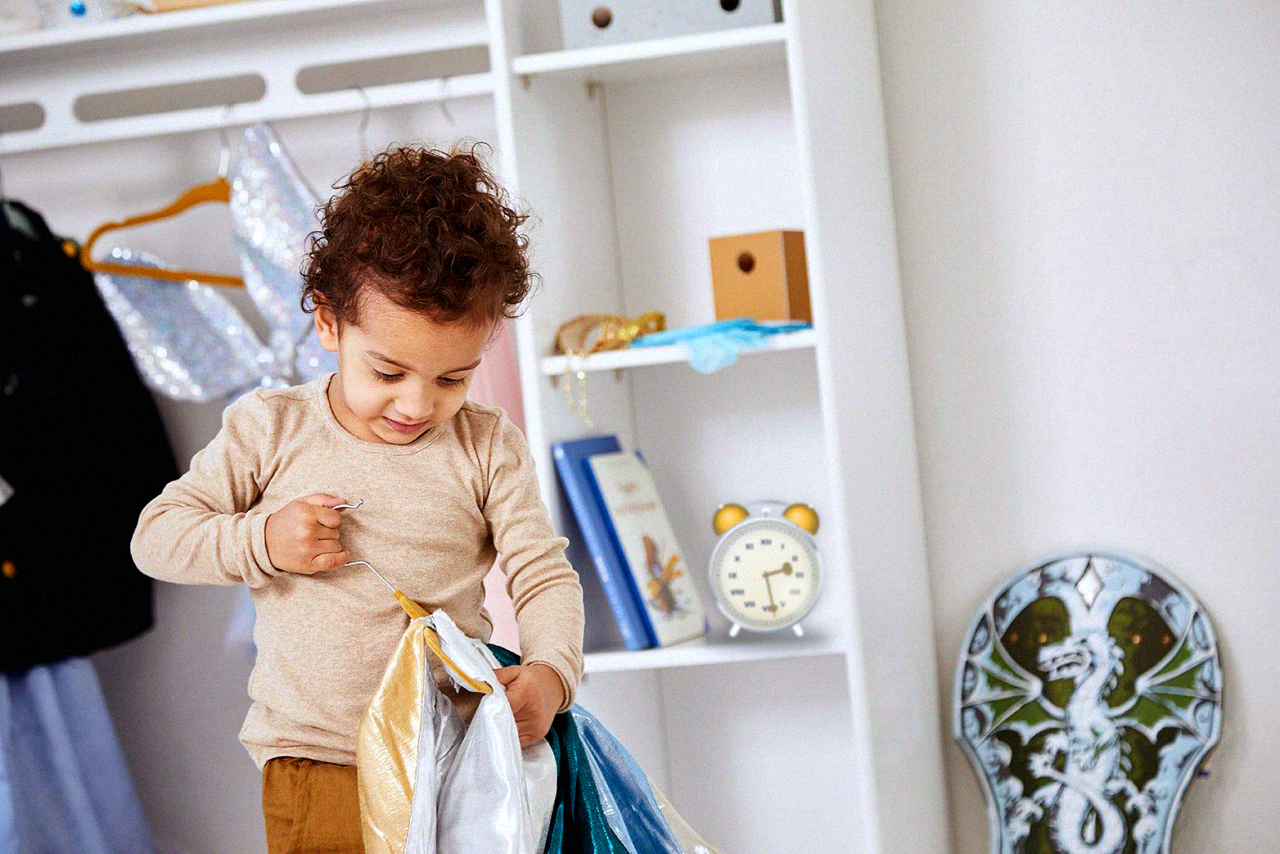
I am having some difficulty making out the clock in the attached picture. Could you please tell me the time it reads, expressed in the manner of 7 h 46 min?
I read 2 h 28 min
